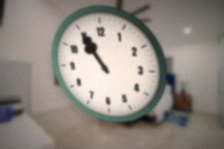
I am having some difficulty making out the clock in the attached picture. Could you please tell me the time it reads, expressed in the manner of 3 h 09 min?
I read 10 h 55 min
